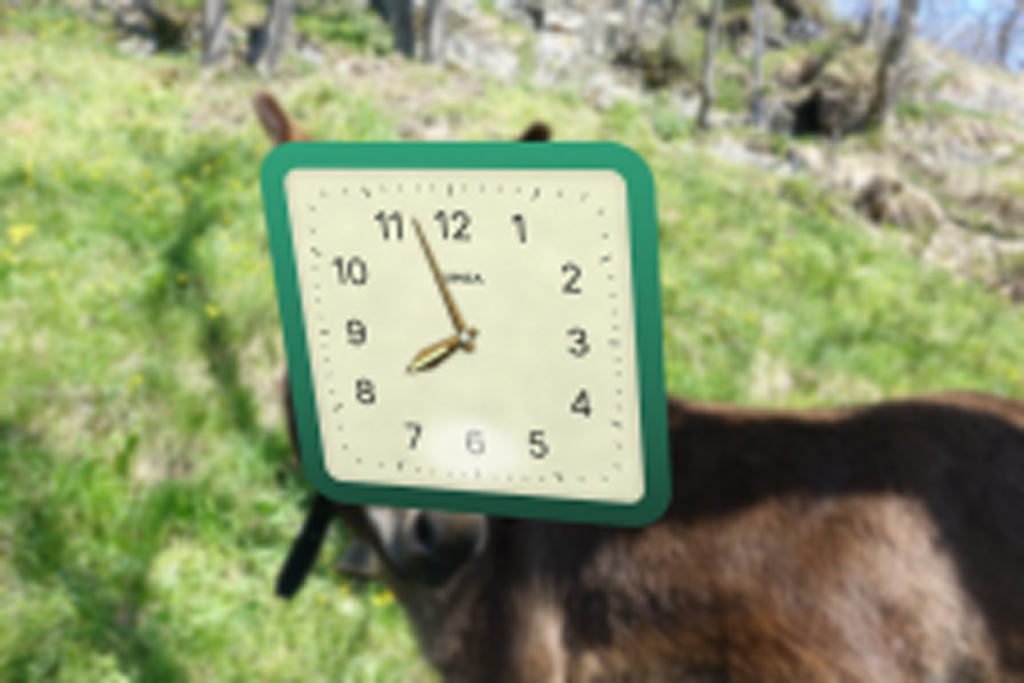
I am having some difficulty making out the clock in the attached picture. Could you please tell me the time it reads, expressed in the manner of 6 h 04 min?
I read 7 h 57 min
